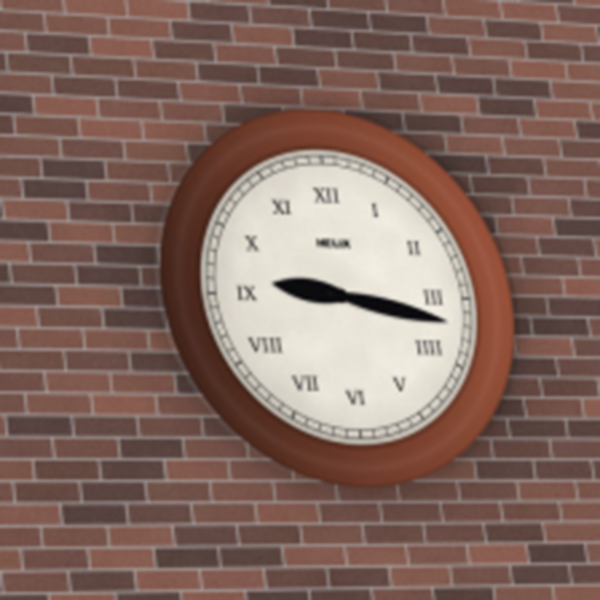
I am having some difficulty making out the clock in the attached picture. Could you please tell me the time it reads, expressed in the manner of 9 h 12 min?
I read 9 h 17 min
